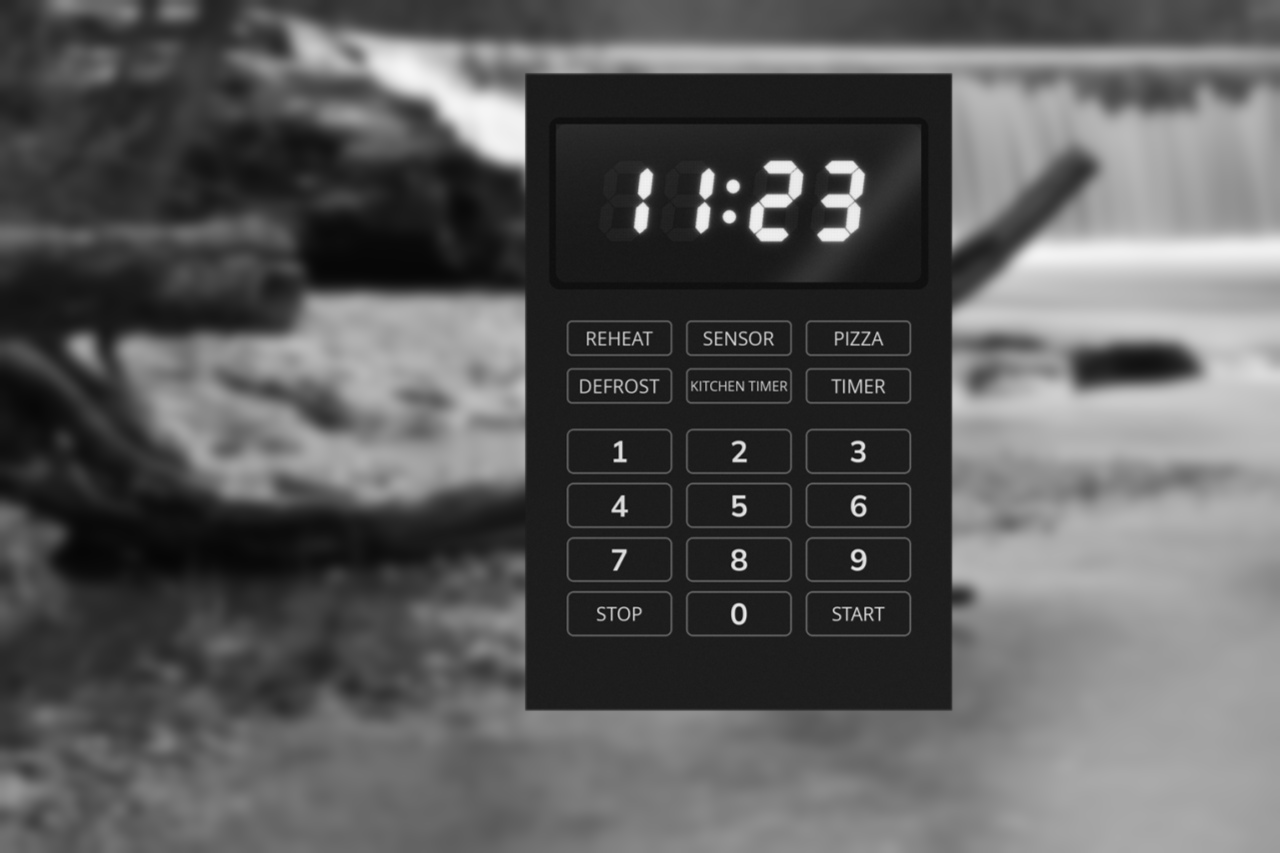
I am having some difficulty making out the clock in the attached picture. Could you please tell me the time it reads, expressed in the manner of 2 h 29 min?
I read 11 h 23 min
